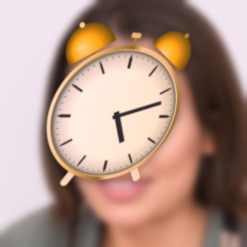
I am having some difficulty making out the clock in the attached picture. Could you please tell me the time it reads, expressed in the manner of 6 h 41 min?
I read 5 h 12 min
